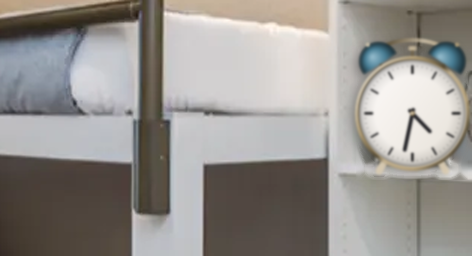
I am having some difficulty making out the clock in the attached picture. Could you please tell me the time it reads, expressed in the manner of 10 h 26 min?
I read 4 h 32 min
